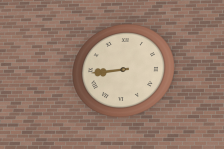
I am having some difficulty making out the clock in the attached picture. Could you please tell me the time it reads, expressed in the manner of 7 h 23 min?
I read 8 h 44 min
